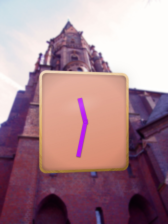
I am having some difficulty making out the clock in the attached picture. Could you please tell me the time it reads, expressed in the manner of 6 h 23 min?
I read 11 h 32 min
